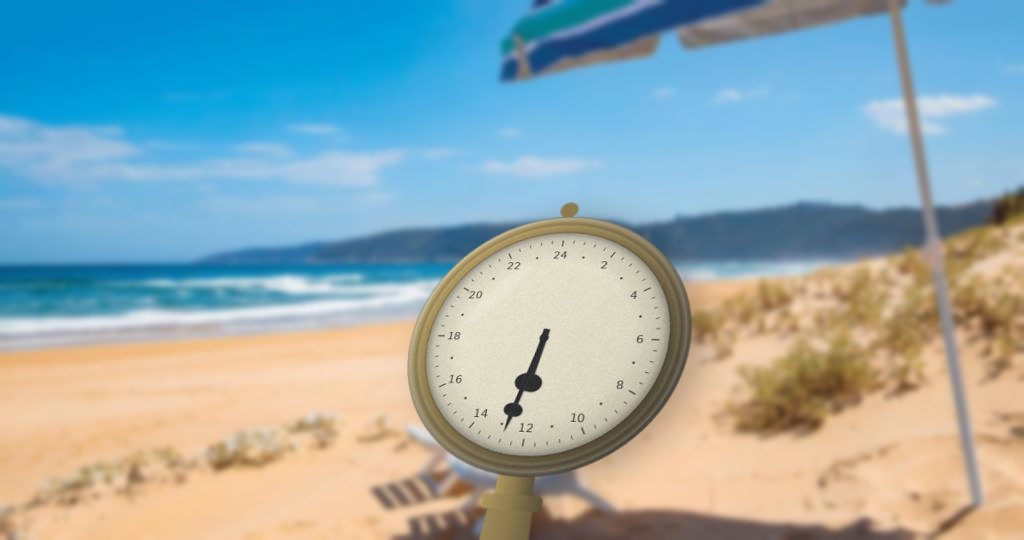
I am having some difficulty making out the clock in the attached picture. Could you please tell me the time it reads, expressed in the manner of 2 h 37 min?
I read 12 h 32 min
